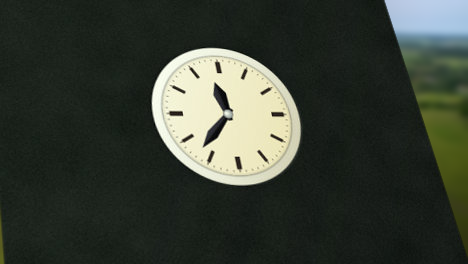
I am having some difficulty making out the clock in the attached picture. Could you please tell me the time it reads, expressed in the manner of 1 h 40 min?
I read 11 h 37 min
